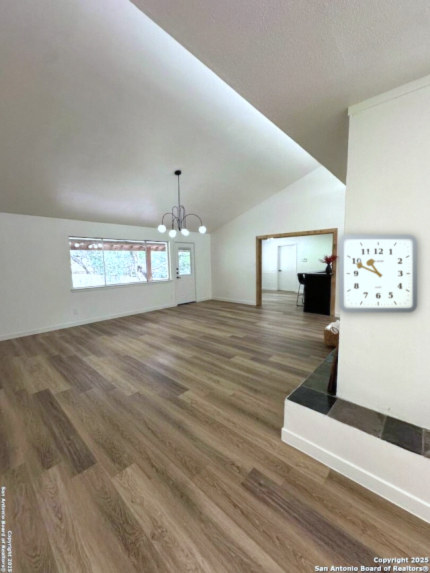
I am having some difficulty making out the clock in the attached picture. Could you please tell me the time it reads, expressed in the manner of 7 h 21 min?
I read 10 h 49 min
